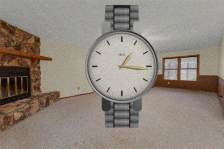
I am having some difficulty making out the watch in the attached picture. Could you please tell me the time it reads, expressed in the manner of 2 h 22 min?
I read 1 h 16 min
